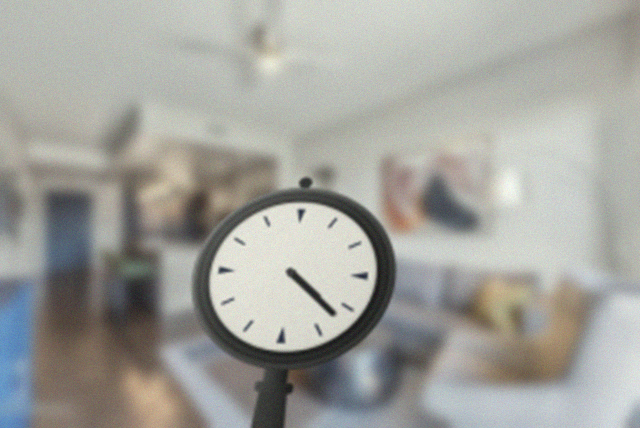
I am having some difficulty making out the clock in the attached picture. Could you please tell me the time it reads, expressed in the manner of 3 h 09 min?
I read 4 h 22 min
